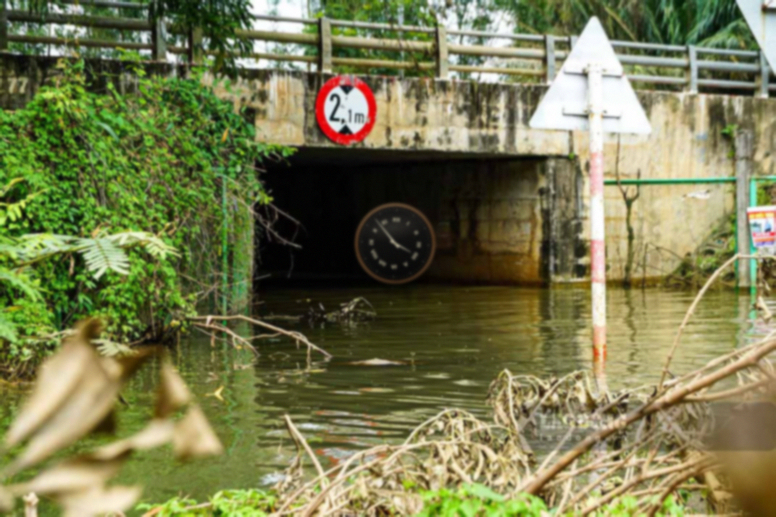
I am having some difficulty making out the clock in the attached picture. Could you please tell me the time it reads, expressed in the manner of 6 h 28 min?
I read 3 h 53 min
